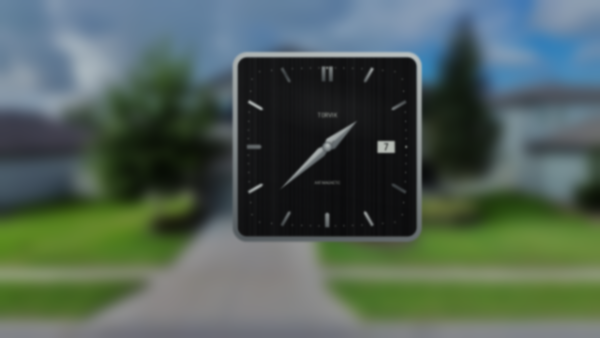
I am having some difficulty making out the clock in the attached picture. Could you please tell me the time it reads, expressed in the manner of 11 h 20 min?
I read 1 h 38 min
